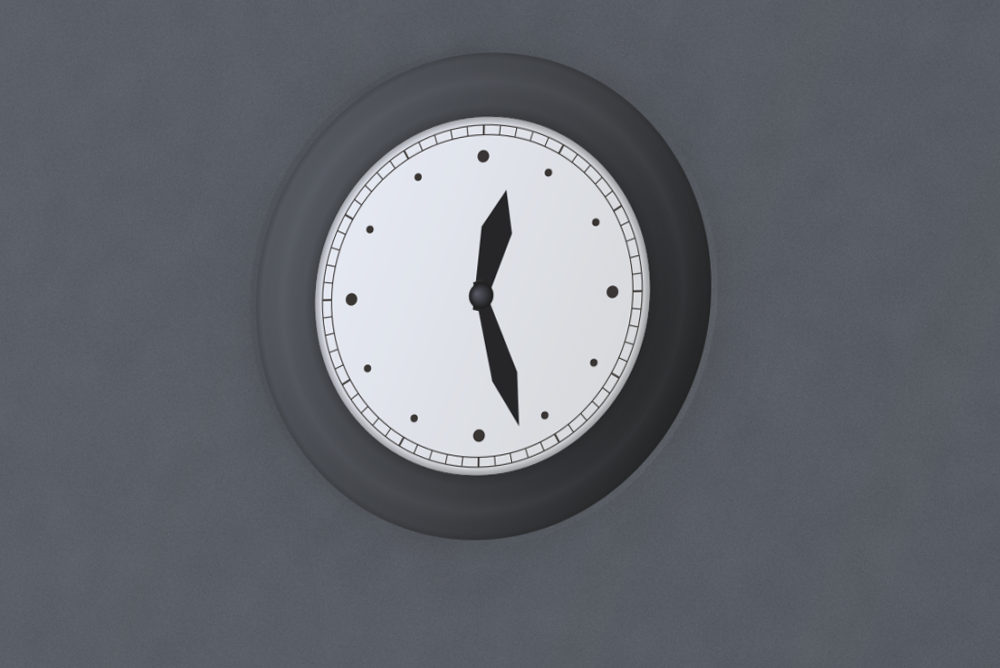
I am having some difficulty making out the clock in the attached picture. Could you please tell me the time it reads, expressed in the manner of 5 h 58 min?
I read 12 h 27 min
